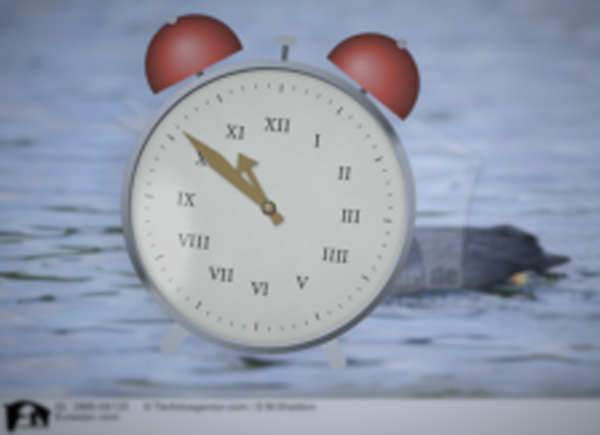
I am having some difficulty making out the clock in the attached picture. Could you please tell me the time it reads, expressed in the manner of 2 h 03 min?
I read 10 h 51 min
